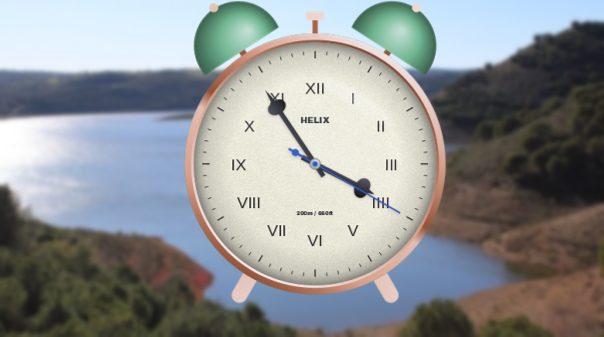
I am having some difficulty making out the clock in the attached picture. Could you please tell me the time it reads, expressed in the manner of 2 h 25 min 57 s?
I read 3 h 54 min 20 s
